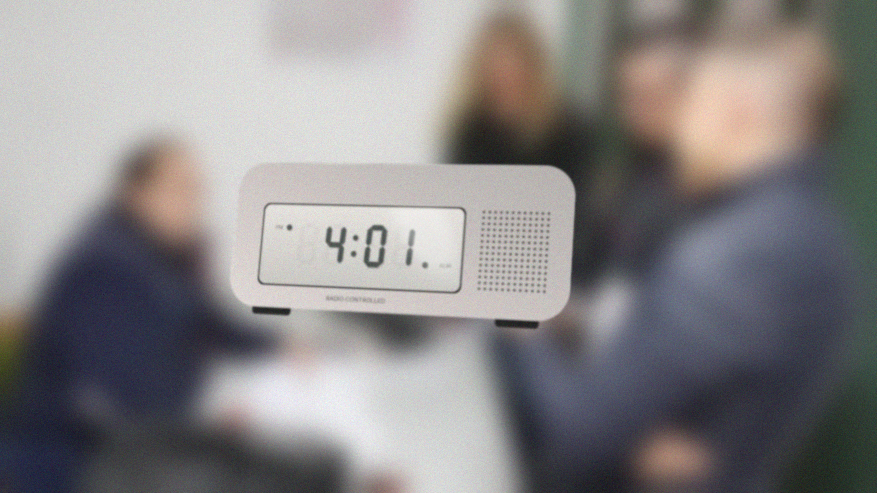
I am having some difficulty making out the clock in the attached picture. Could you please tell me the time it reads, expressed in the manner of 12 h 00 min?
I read 4 h 01 min
